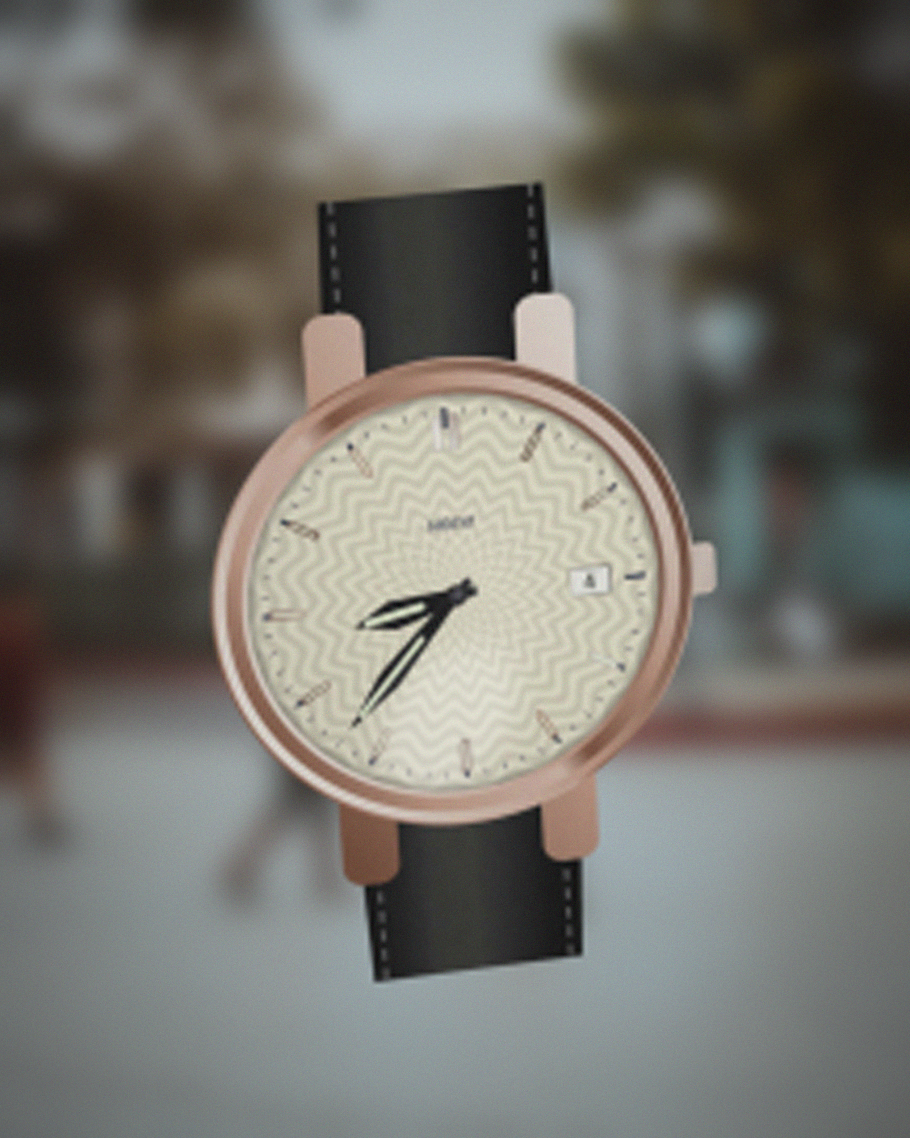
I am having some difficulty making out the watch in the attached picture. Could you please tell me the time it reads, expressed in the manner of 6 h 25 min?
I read 8 h 37 min
